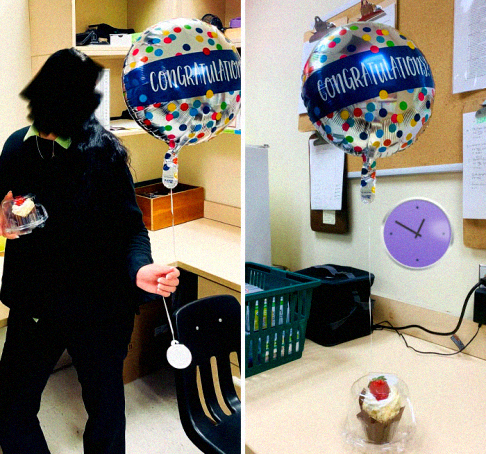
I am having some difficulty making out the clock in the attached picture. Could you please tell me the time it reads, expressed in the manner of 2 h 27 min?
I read 12 h 50 min
